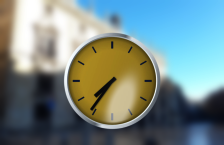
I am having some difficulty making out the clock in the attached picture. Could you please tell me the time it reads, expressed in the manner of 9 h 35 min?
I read 7 h 36 min
